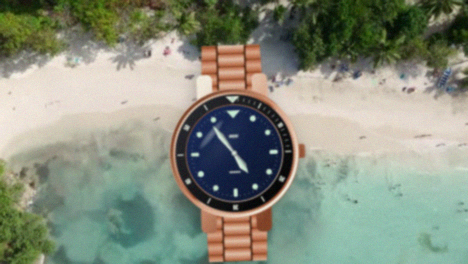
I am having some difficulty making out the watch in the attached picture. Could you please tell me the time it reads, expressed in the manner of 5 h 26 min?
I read 4 h 54 min
